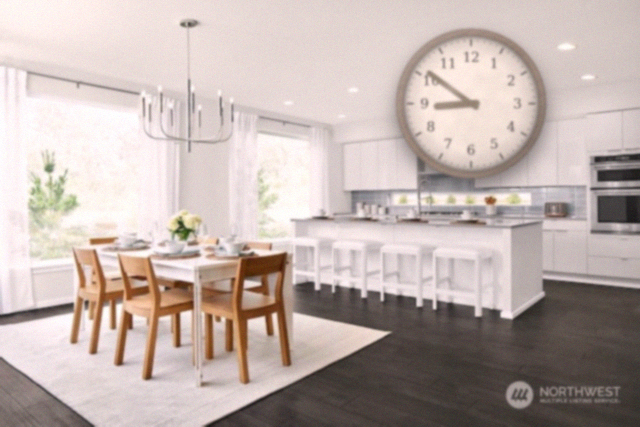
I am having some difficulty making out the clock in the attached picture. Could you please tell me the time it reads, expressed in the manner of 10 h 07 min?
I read 8 h 51 min
